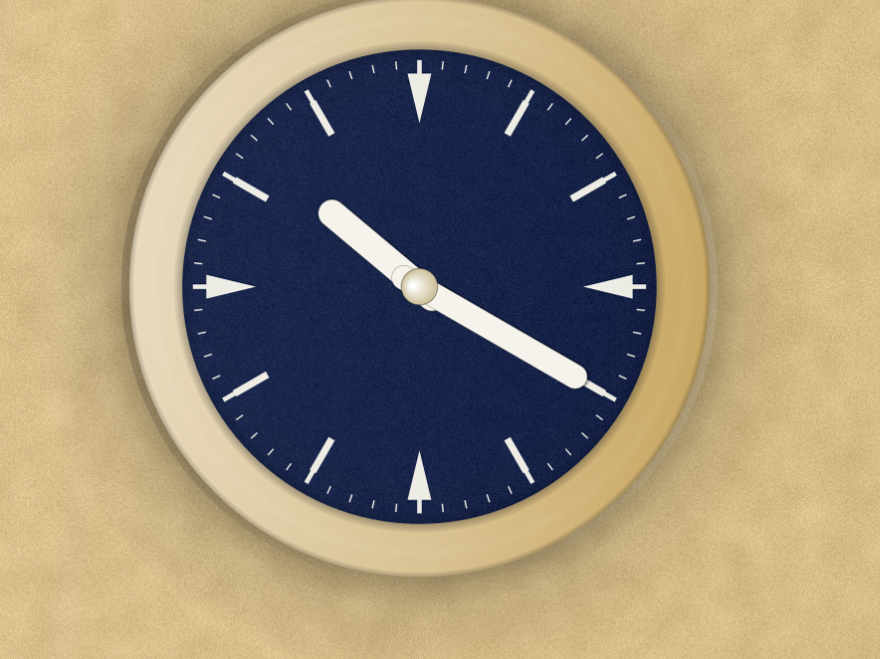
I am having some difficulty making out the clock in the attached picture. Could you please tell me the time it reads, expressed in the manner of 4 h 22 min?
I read 10 h 20 min
